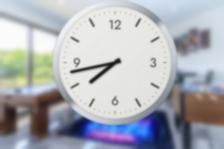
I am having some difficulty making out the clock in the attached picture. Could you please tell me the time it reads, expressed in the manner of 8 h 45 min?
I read 7 h 43 min
